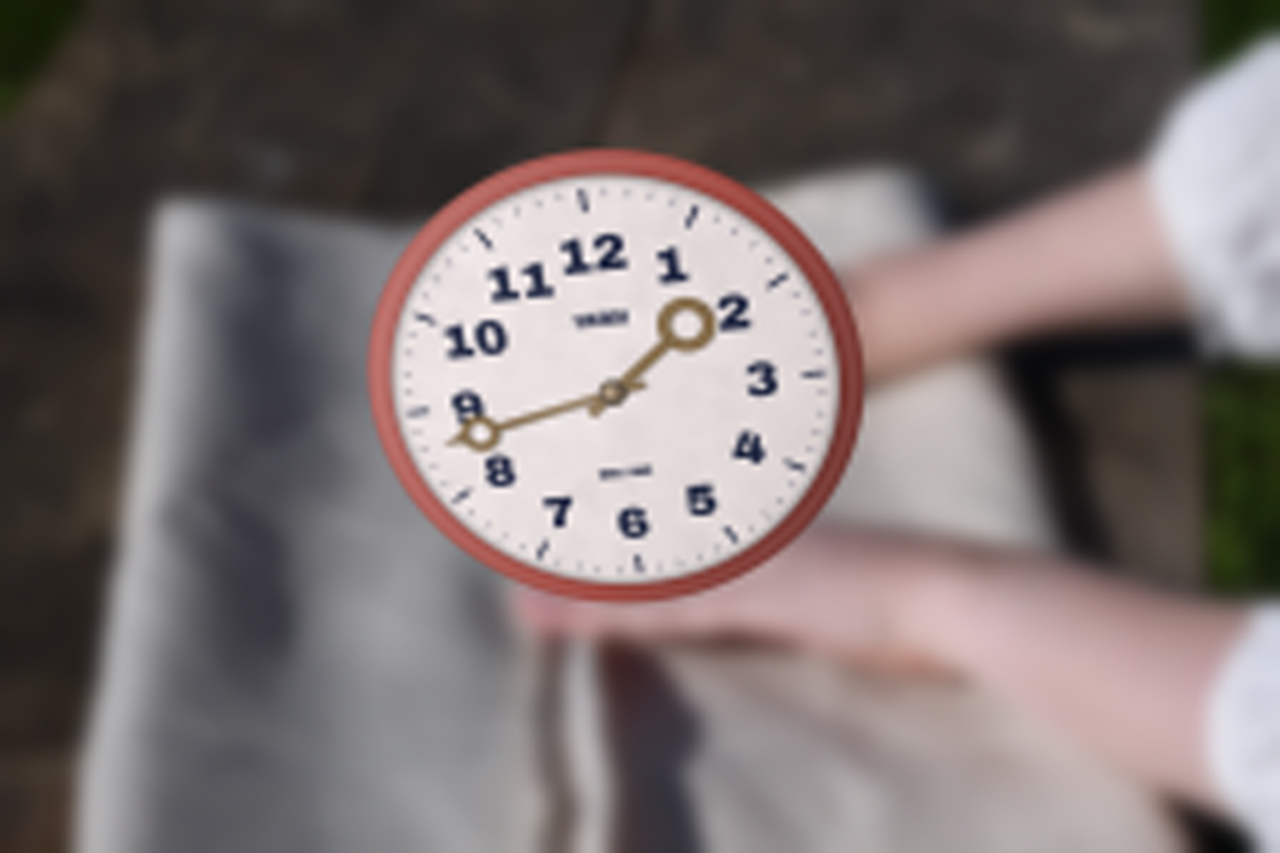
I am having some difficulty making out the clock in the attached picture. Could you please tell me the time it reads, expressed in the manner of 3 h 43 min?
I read 1 h 43 min
